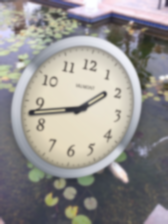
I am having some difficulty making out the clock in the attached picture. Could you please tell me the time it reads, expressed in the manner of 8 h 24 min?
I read 1 h 43 min
